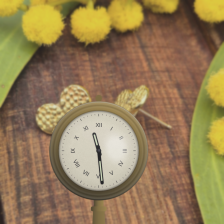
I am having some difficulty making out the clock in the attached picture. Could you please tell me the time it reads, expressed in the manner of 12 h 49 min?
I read 11 h 29 min
